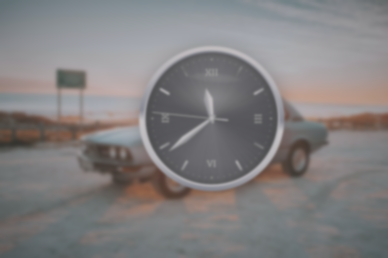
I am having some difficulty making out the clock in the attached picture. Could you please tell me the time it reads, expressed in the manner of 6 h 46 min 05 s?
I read 11 h 38 min 46 s
